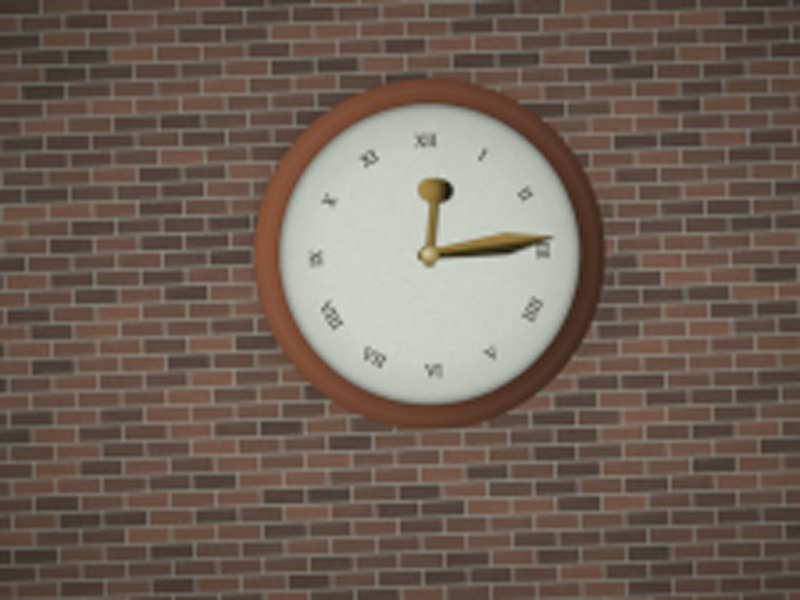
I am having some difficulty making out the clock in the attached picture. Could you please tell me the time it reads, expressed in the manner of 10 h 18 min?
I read 12 h 14 min
